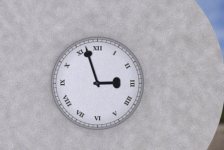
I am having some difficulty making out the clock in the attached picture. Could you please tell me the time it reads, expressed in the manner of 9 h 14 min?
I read 2 h 57 min
